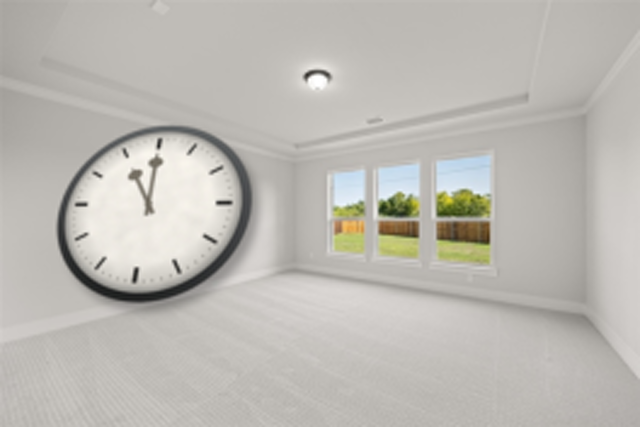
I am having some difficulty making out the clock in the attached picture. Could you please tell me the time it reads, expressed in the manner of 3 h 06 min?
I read 11 h 00 min
